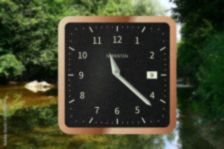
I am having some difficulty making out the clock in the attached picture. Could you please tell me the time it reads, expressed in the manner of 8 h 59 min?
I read 11 h 22 min
